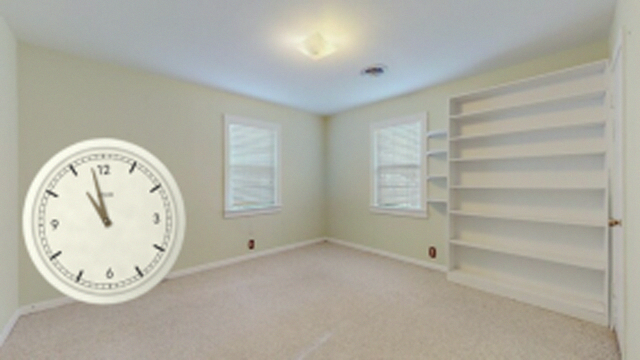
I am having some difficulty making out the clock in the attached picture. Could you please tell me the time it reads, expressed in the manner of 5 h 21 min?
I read 10 h 58 min
